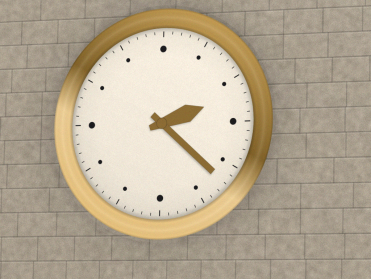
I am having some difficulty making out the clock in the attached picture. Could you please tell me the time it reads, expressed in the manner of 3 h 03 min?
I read 2 h 22 min
